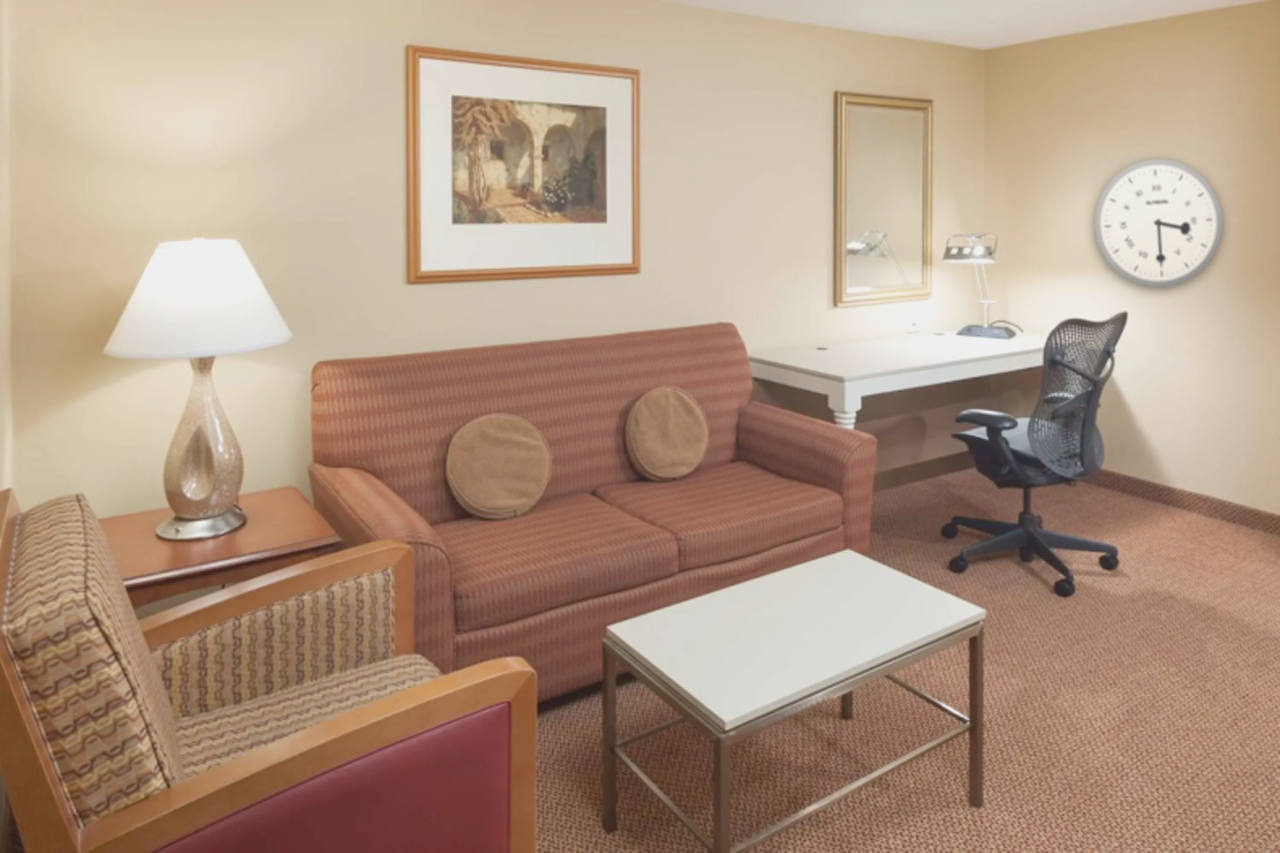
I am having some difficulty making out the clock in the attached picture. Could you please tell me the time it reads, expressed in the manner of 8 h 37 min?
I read 3 h 30 min
